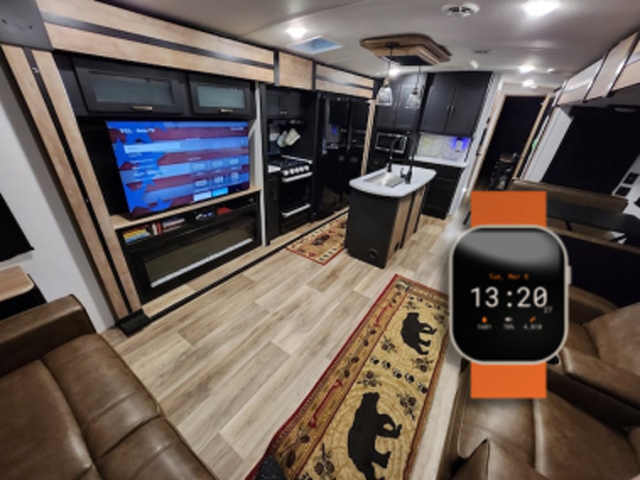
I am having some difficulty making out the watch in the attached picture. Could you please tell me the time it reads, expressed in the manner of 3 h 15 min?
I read 13 h 20 min
